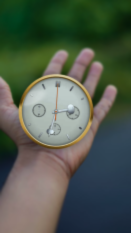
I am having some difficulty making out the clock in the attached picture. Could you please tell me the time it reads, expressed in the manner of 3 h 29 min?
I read 2 h 32 min
